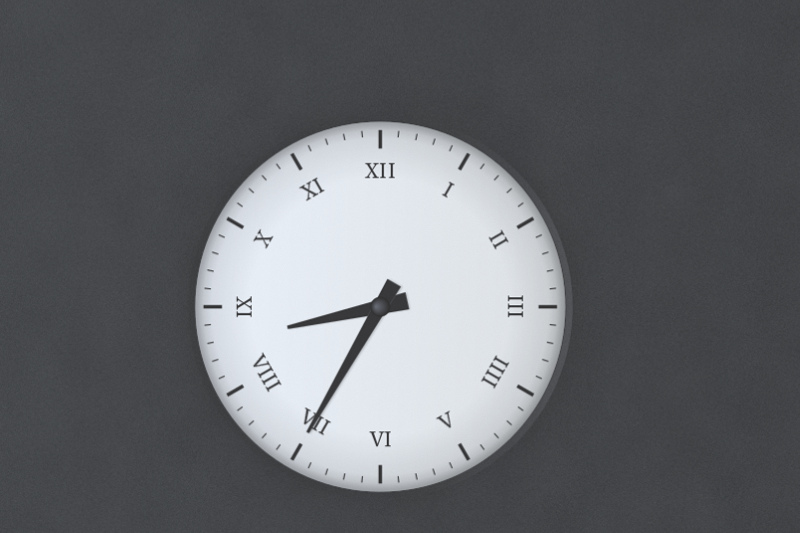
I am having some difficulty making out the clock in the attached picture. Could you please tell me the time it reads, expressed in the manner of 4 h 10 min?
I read 8 h 35 min
